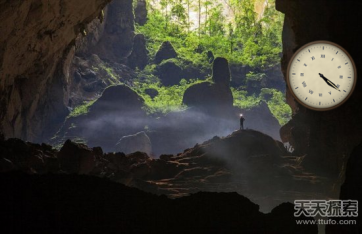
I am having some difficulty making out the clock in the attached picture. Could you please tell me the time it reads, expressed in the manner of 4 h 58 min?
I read 4 h 21 min
